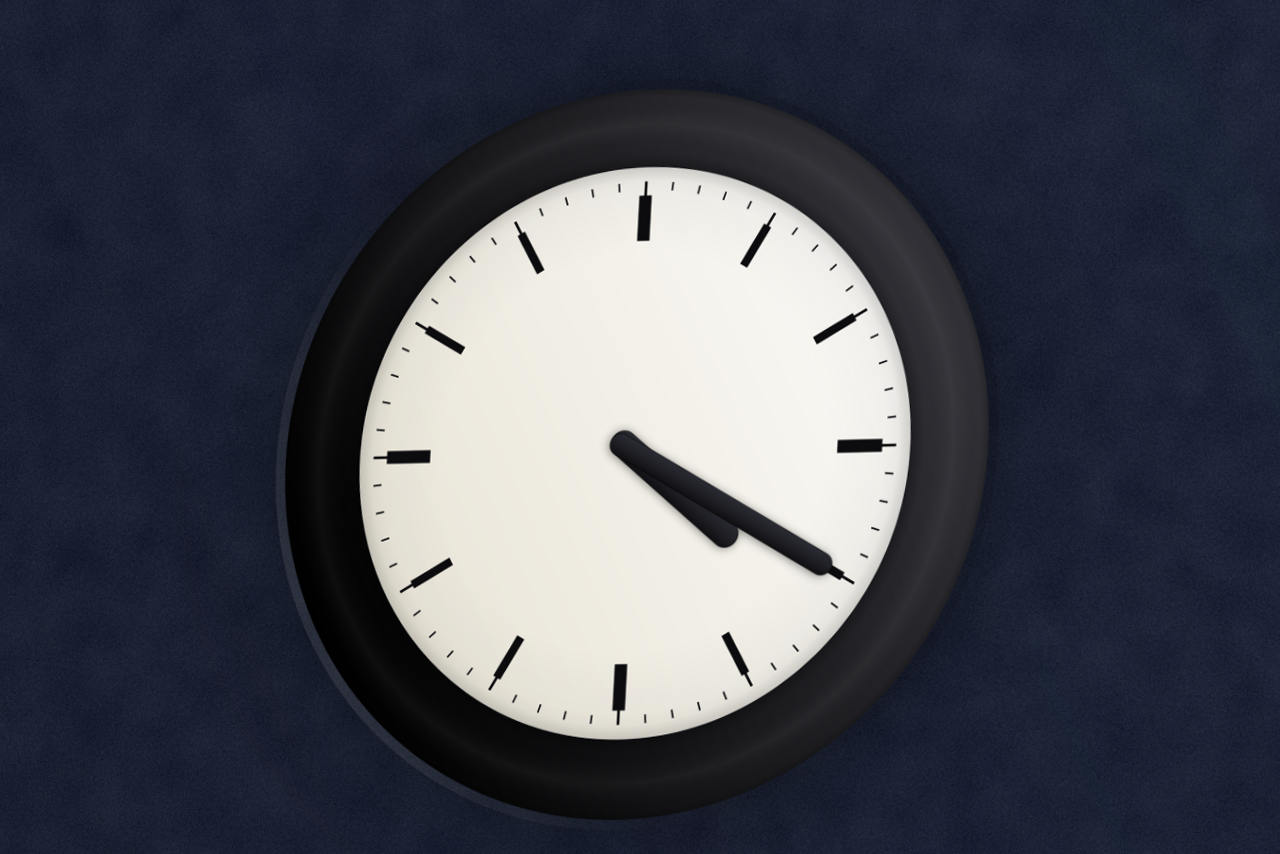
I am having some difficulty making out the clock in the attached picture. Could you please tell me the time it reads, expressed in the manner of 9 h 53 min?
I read 4 h 20 min
